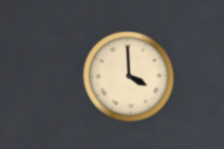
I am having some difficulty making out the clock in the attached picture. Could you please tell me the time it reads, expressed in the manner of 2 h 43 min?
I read 4 h 00 min
